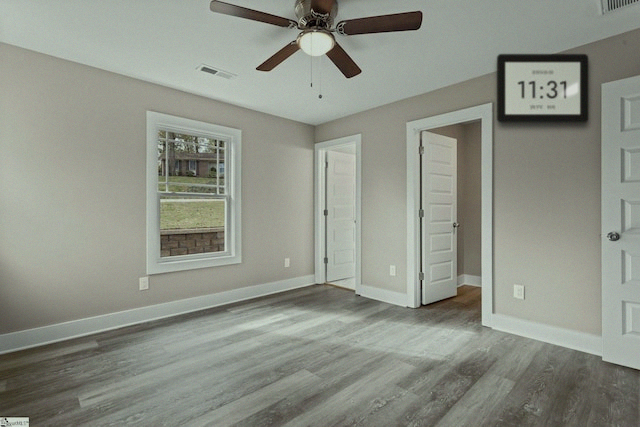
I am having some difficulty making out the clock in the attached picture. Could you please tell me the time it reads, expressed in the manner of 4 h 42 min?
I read 11 h 31 min
